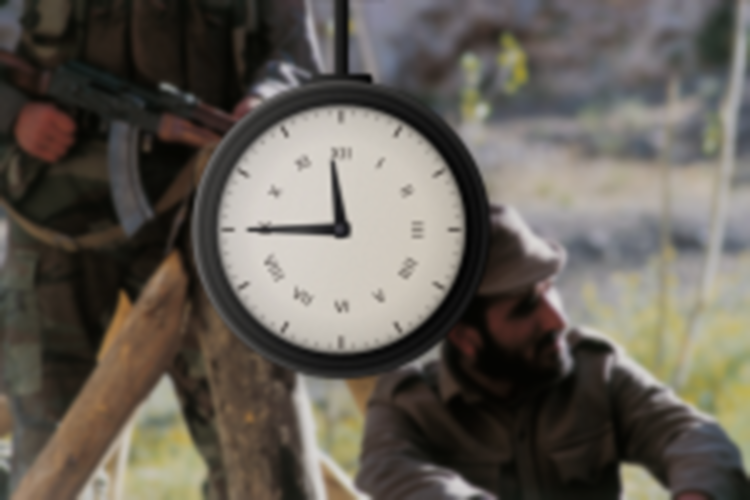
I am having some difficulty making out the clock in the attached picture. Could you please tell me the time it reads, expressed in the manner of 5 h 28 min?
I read 11 h 45 min
